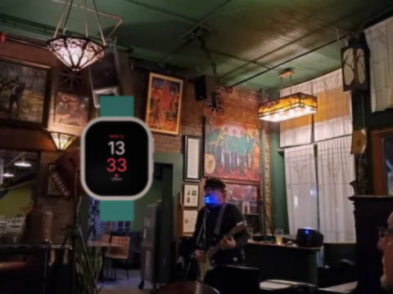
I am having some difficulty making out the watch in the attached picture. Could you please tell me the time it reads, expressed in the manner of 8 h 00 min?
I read 13 h 33 min
